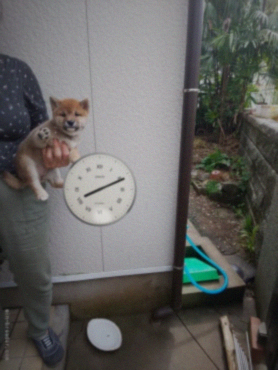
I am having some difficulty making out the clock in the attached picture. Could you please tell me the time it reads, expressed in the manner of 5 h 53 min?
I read 8 h 11 min
